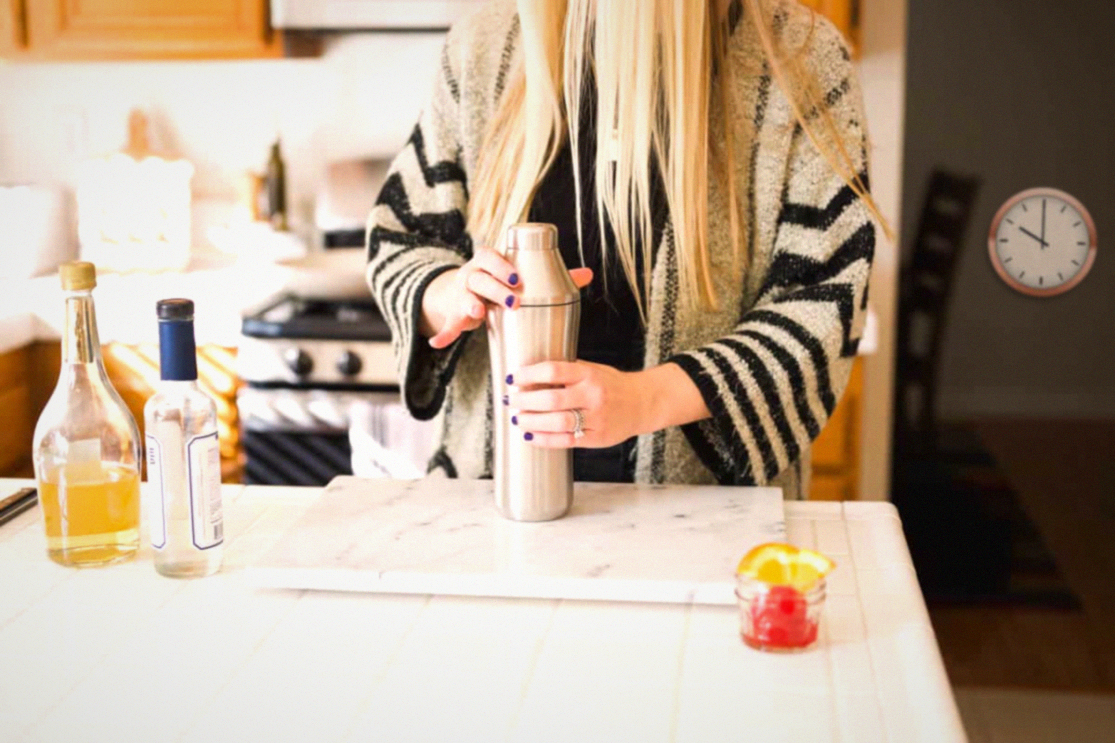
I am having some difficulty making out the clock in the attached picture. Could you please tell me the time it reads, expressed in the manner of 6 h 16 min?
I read 10 h 00 min
